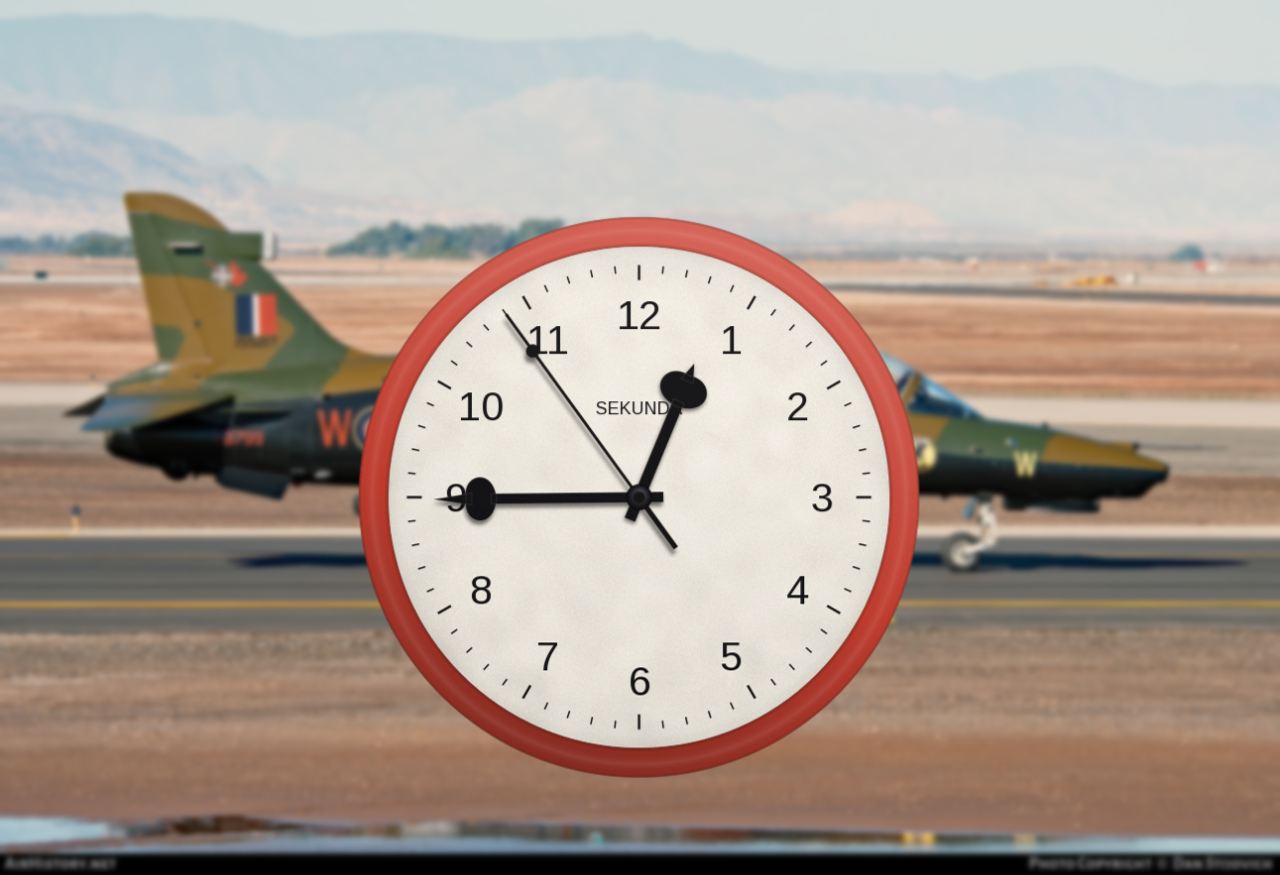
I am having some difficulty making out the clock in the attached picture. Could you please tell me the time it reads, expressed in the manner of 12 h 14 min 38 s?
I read 12 h 44 min 54 s
